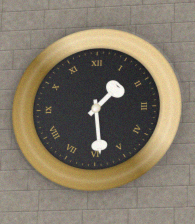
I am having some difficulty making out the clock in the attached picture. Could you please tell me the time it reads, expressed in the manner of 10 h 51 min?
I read 1 h 29 min
